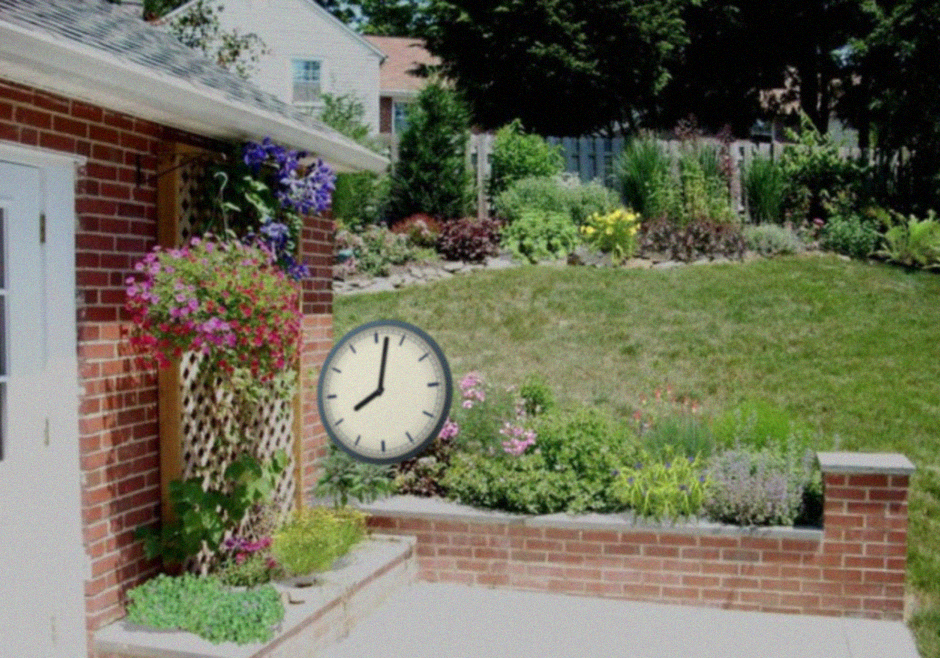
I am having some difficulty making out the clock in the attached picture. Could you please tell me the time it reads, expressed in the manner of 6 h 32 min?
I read 8 h 02 min
